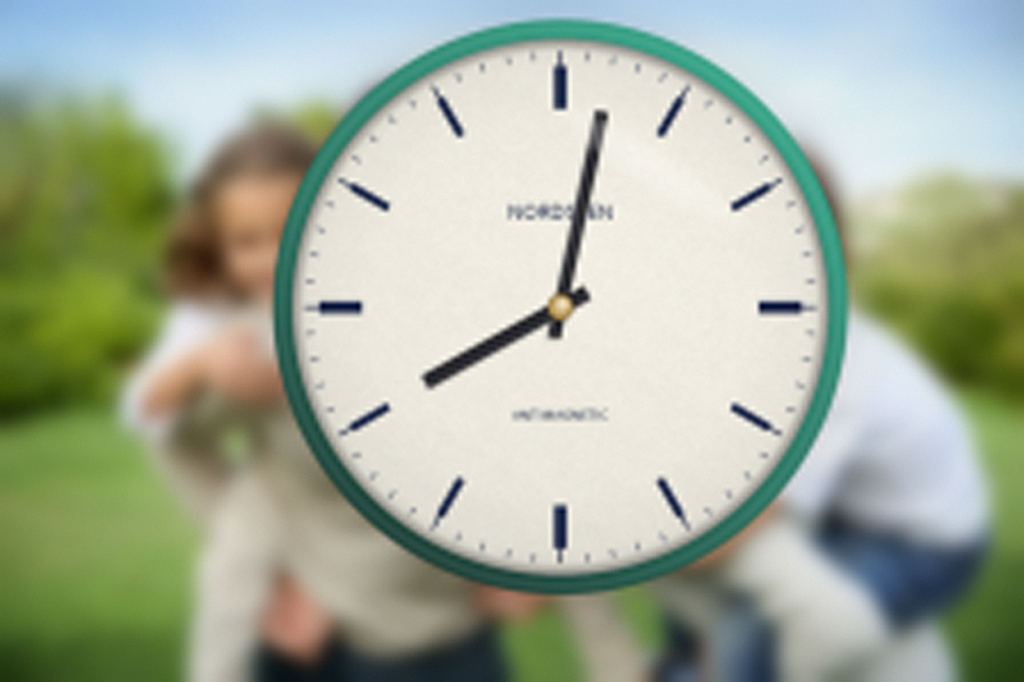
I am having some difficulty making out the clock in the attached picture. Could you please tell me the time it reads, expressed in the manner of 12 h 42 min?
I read 8 h 02 min
